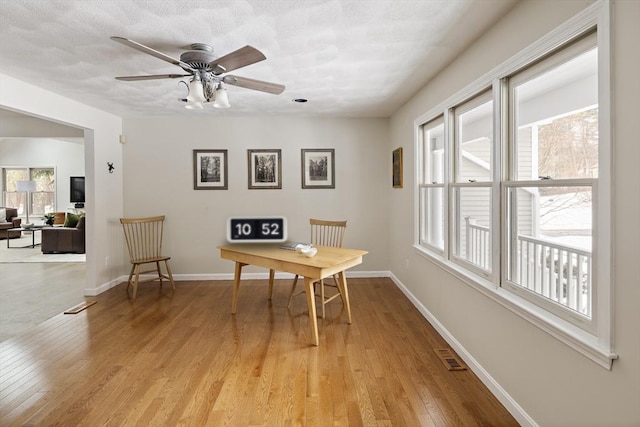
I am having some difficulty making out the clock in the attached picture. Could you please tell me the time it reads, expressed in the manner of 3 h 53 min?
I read 10 h 52 min
